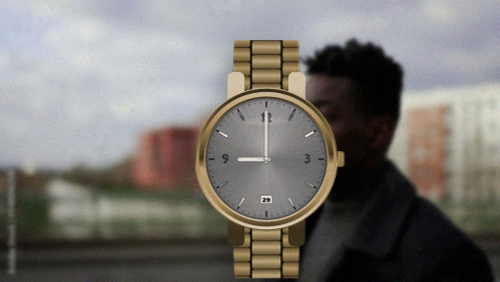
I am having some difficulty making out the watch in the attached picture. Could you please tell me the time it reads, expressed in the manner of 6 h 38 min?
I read 9 h 00 min
